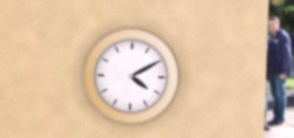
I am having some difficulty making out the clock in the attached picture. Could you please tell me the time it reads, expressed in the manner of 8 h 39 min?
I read 4 h 10 min
